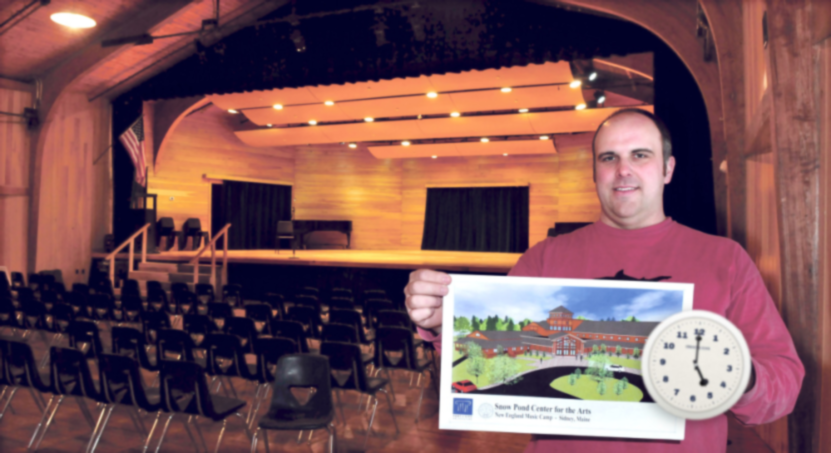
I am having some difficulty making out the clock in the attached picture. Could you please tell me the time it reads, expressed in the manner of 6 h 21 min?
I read 5 h 00 min
